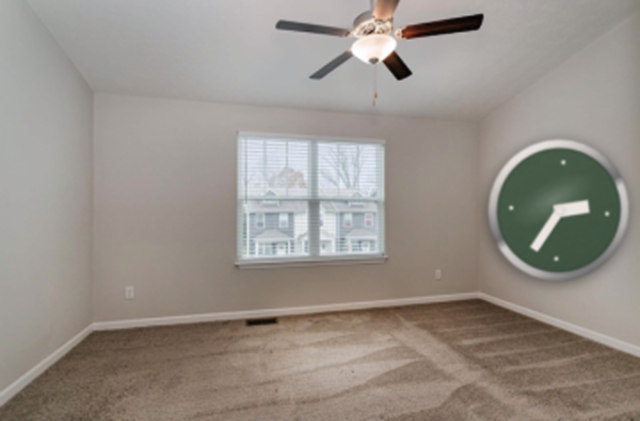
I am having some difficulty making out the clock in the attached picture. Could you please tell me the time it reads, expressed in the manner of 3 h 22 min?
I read 2 h 35 min
